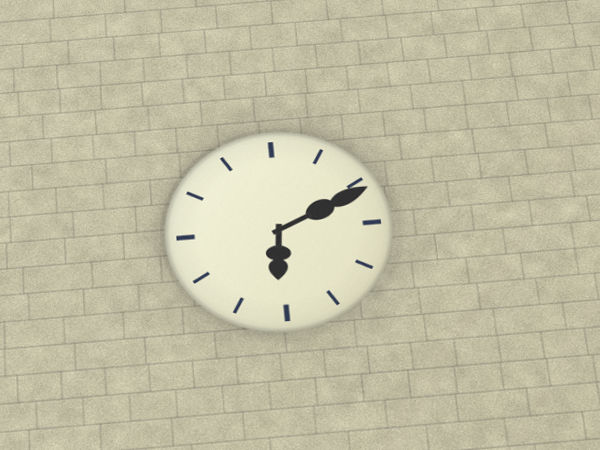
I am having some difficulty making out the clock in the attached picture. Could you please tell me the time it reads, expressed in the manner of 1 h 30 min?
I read 6 h 11 min
